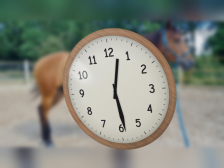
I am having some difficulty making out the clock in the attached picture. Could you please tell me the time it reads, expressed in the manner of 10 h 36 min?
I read 12 h 29 min
